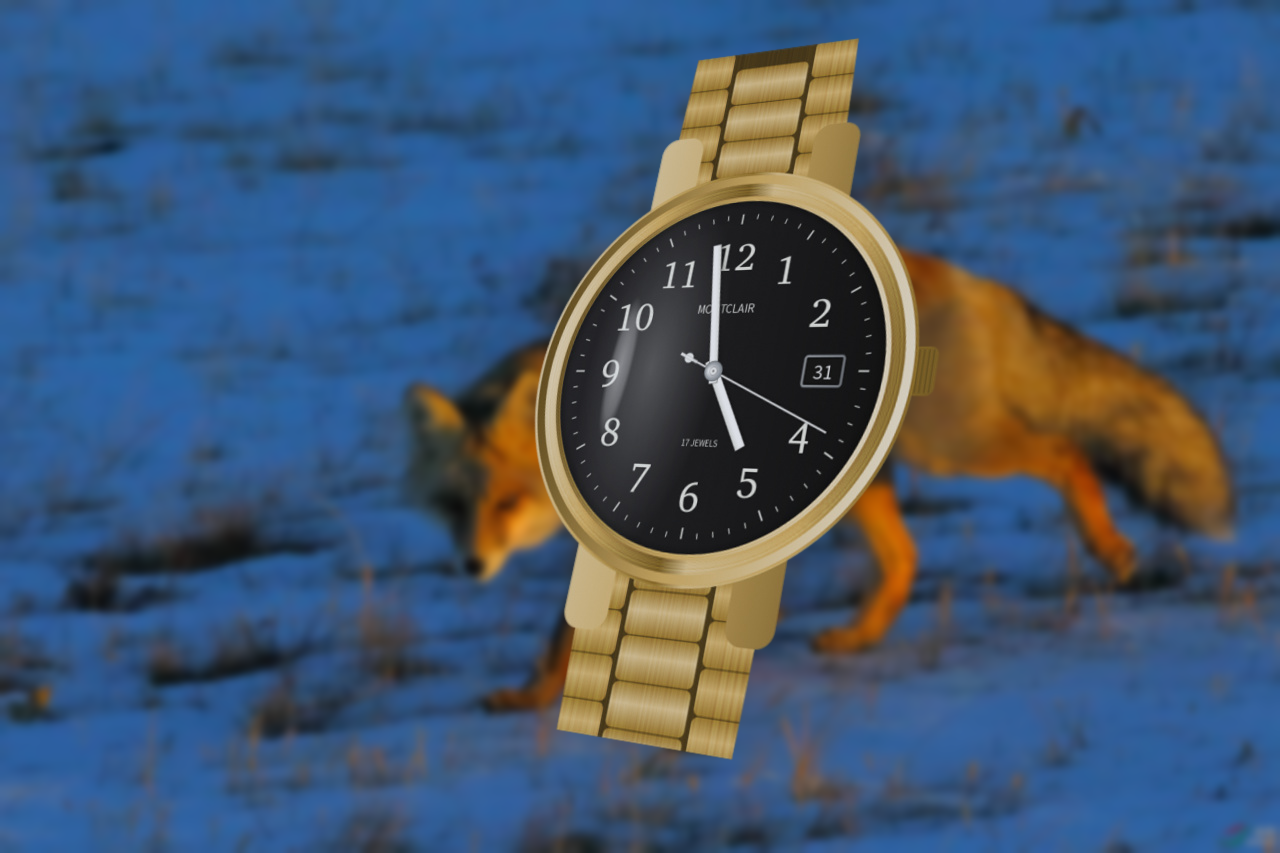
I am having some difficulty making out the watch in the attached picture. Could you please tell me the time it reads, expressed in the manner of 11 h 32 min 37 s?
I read 4 h 58 min 19 s
